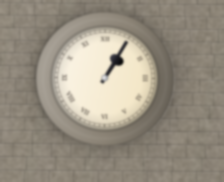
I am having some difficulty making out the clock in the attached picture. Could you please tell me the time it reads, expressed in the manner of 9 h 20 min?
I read 1 h 05 min
